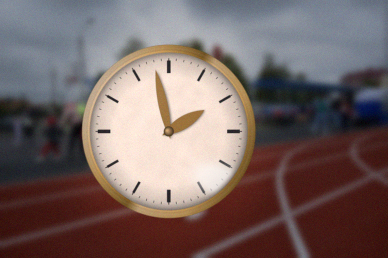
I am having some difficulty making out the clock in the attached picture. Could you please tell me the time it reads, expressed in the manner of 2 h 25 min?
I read 1 h 58 min
